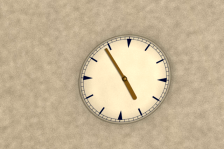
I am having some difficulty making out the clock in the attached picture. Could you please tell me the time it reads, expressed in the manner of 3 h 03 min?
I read 4 h 54 min
